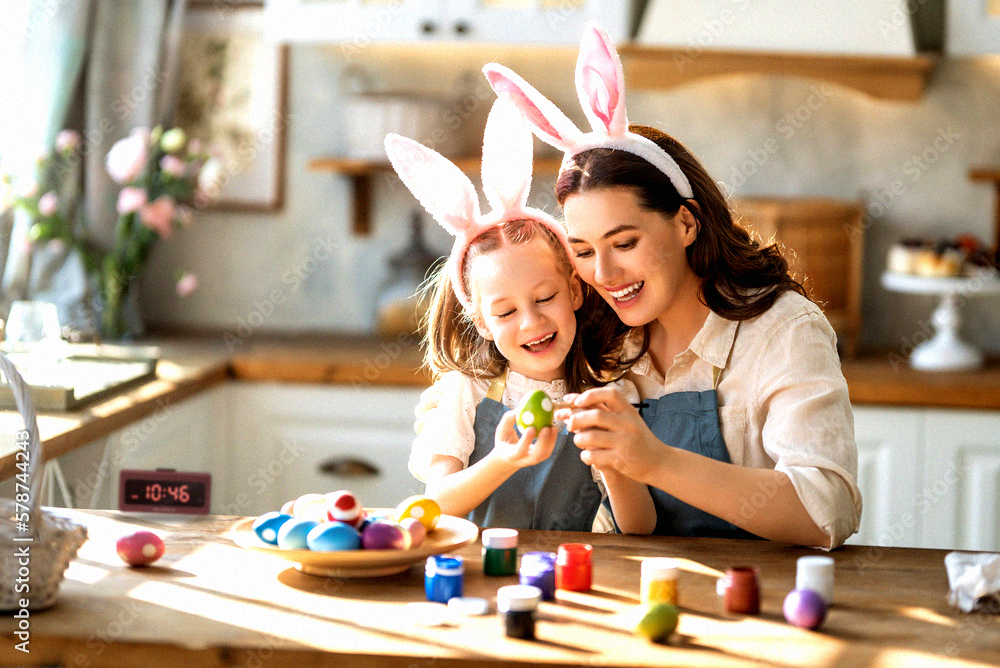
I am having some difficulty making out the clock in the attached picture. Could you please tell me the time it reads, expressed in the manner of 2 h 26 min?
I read 10 h 46 min
